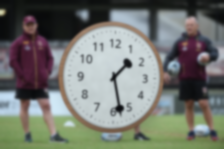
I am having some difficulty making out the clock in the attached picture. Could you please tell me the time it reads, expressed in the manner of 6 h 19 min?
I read 1 h 28 min
